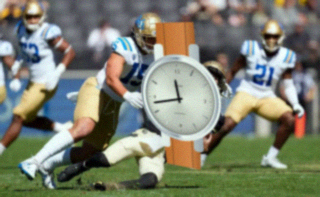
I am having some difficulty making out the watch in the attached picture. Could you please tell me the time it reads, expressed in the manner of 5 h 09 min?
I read 11 h 43 min
